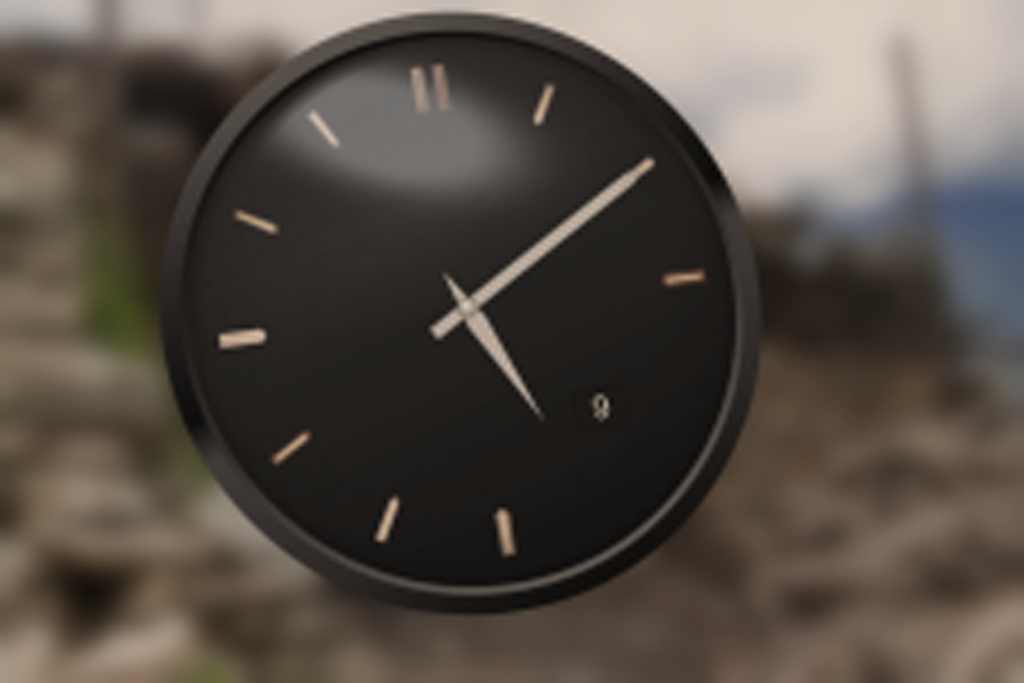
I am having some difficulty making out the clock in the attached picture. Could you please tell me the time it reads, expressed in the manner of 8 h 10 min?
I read 5 h 10 min
